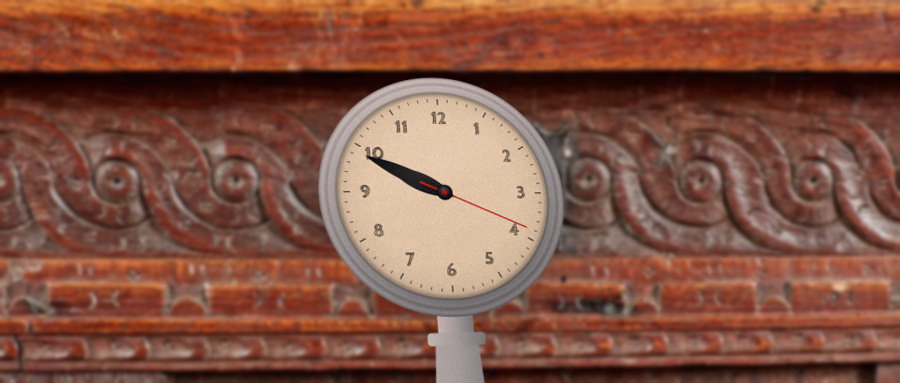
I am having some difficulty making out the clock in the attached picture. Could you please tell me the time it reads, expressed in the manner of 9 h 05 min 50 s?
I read 9 h 49 min 19 s
